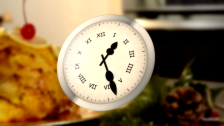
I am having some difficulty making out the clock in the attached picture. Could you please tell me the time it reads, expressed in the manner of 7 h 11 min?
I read 1 h 28 min
